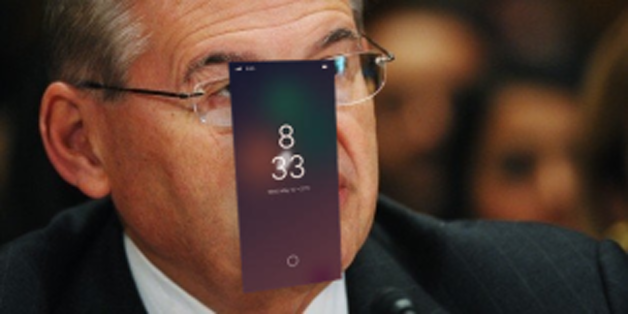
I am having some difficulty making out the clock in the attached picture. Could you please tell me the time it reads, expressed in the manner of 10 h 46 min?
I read 8 h 33 min
